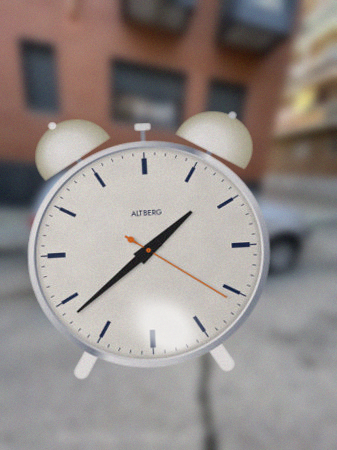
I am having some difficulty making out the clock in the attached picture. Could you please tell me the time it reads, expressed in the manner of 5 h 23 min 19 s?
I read 1 h 38 min 21 s
